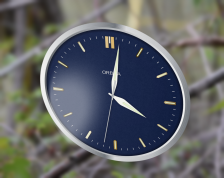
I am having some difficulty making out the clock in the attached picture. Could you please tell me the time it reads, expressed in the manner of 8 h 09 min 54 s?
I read 4 h 01 min 32 s
